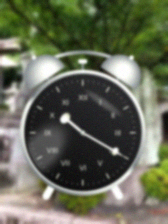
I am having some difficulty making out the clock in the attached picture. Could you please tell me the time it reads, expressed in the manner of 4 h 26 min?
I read 10 h 20 min
